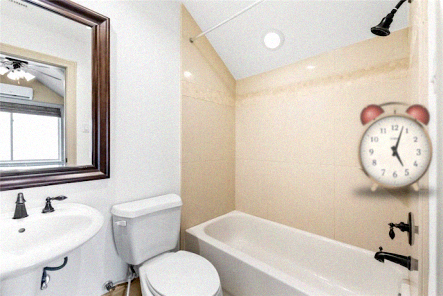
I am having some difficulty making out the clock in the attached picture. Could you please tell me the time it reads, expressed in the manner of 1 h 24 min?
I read 5 h 03 min
